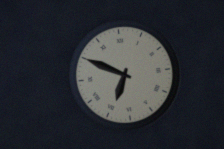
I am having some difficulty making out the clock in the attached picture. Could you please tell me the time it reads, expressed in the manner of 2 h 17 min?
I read 6 h 50 min
